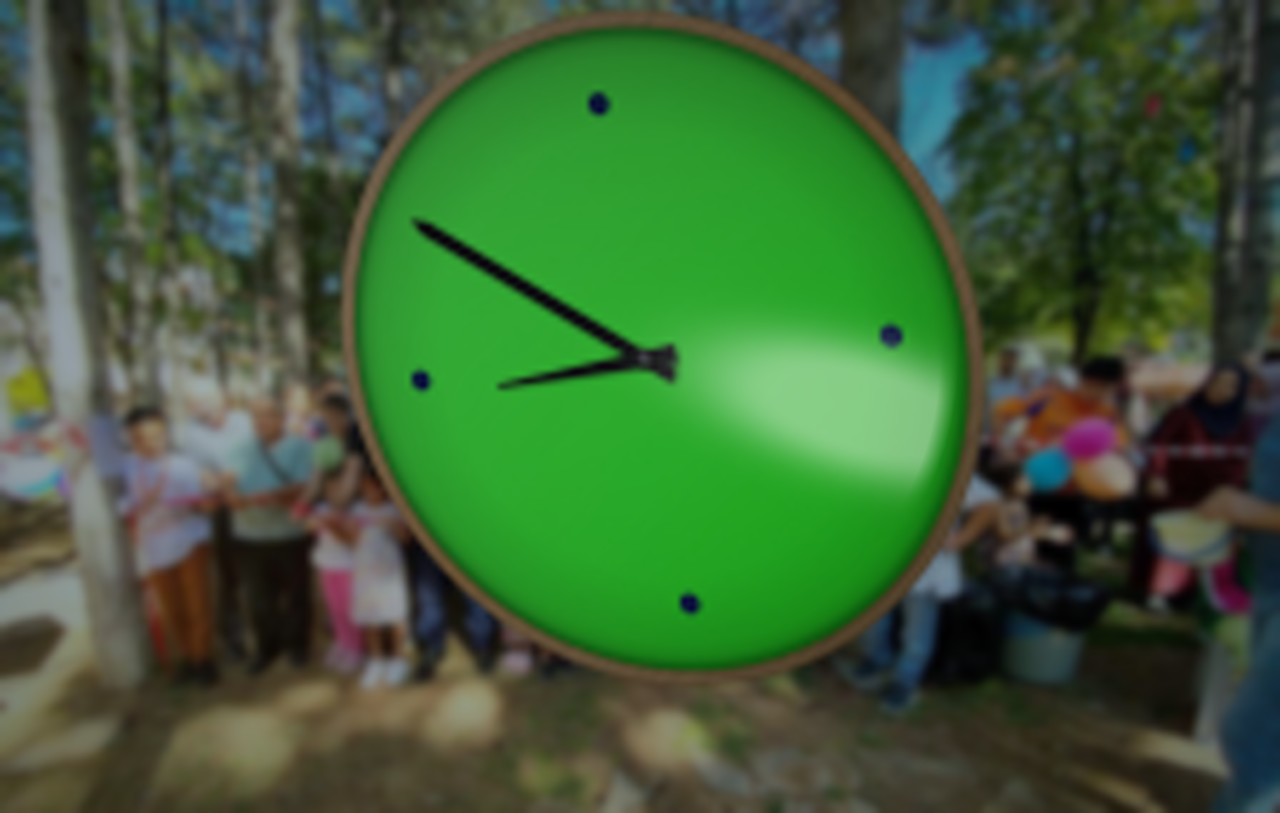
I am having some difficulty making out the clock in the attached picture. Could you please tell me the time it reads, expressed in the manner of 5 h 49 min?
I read 8 h 51 min
